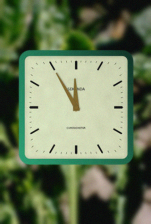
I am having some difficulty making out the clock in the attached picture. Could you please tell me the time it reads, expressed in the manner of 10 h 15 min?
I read 11 h 55 min
